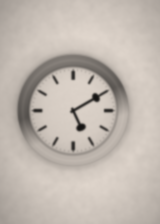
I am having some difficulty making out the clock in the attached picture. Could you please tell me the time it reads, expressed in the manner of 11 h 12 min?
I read 5 h 10 min
